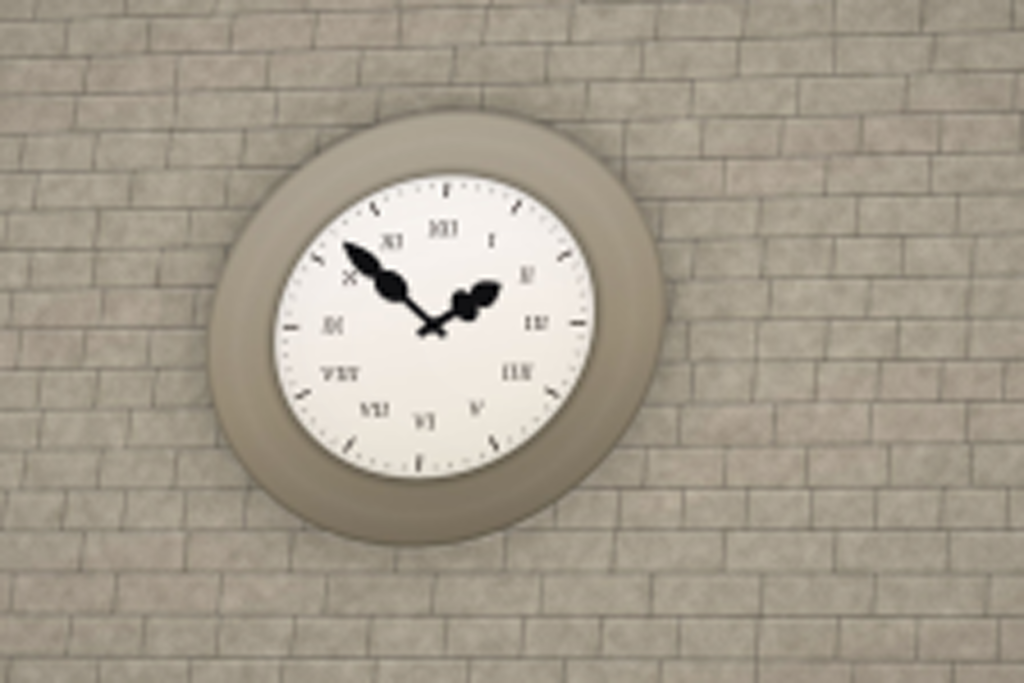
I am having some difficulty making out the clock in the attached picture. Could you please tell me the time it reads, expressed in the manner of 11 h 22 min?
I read 1 h 52 min
